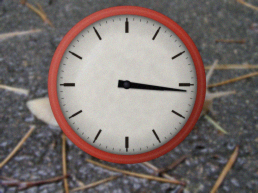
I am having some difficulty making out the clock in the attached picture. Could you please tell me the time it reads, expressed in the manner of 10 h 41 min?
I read 3 h 16 min
